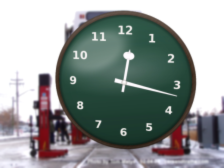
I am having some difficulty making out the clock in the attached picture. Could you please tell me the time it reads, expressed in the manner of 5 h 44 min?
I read 12 h 17 min
